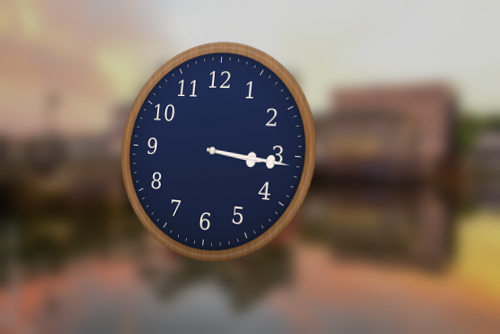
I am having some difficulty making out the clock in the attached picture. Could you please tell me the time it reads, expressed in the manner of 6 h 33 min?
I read 3 h 16 min
